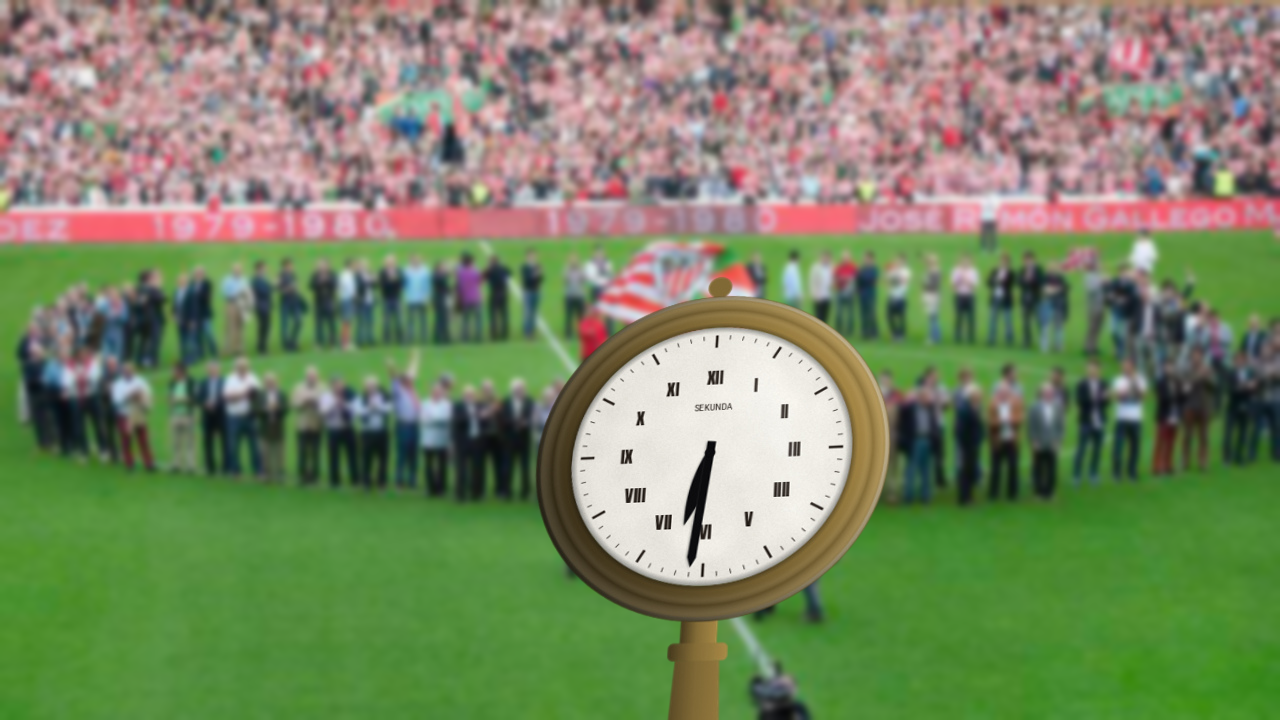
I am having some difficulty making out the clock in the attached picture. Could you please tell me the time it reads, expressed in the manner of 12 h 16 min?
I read 6 h 31 min
